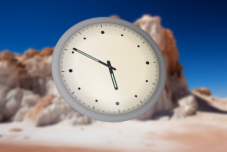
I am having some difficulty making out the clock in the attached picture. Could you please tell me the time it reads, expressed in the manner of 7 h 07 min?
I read 5 h 51 min
